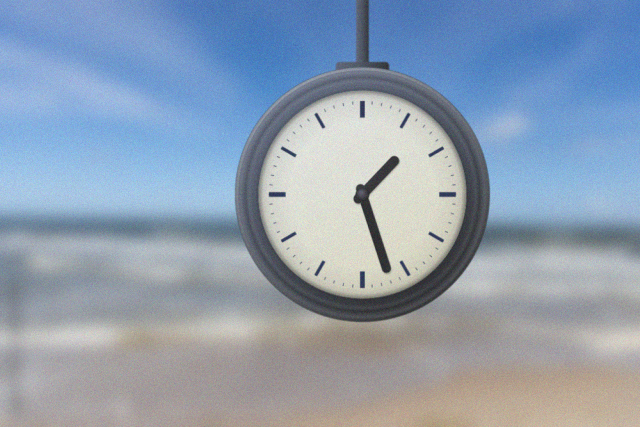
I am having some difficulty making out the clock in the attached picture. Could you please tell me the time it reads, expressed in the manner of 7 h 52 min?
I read 1 h 27 min
